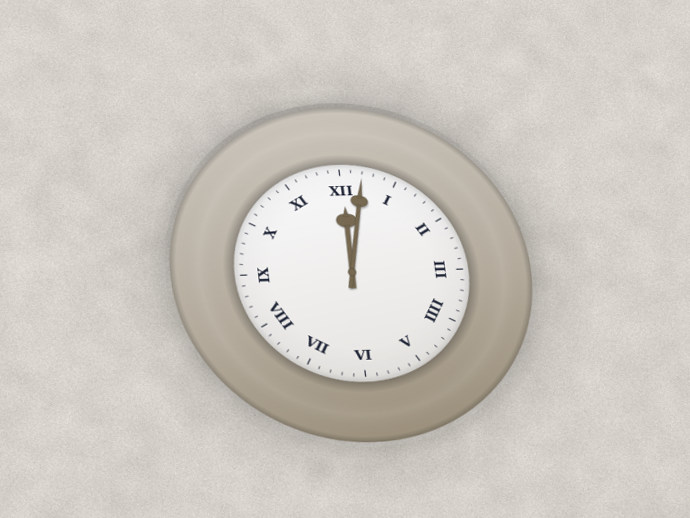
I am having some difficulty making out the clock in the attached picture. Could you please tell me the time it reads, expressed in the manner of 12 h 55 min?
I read 12 h 02 min
